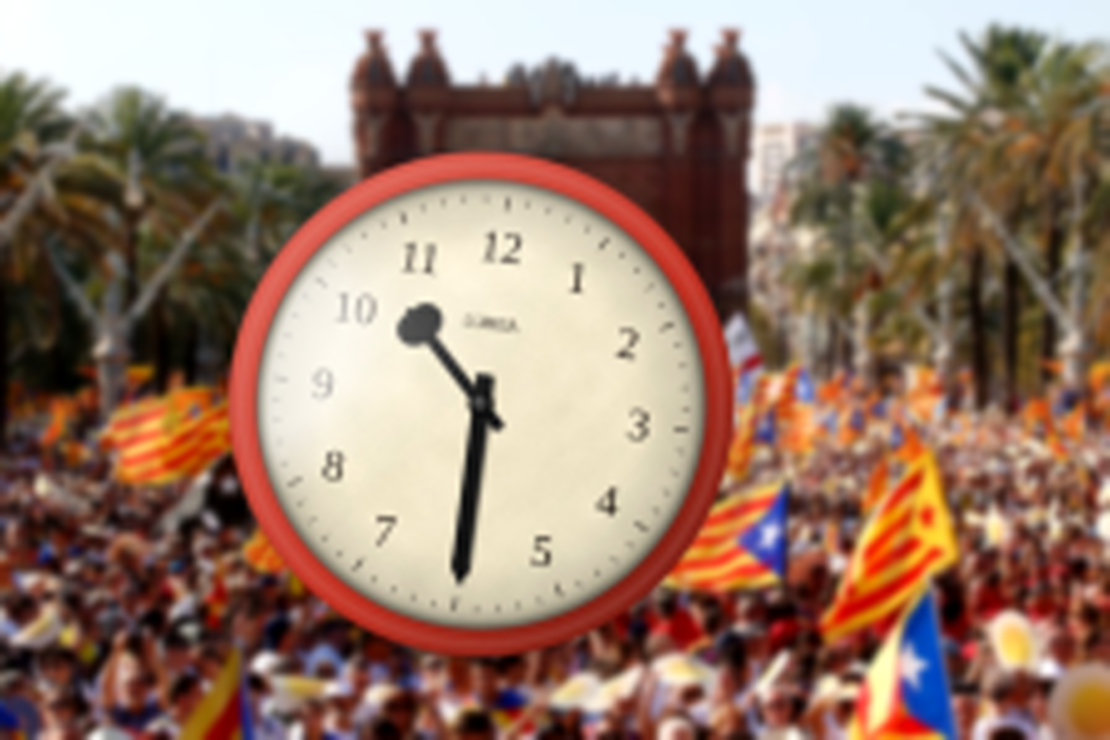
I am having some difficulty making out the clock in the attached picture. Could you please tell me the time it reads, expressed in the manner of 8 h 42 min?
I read 10 h 30 min
